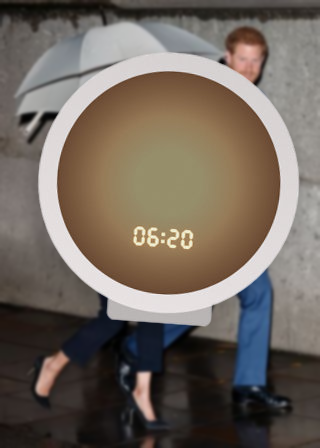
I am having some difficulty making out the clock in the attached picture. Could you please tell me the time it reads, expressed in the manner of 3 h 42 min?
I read 6 h 20 min
